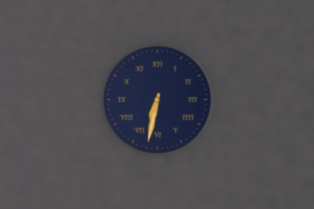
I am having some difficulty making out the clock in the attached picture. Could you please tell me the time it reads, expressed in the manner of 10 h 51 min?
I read 6 h 32 min
